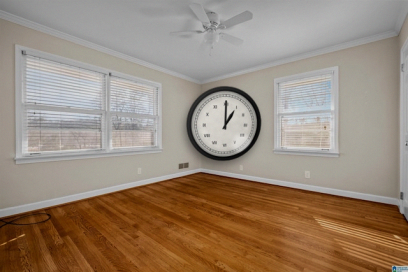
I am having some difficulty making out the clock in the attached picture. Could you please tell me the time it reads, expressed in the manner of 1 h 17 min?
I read 1 h 00 min
